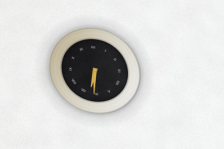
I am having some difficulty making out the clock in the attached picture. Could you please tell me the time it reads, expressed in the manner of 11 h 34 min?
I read 6 h 31 min
